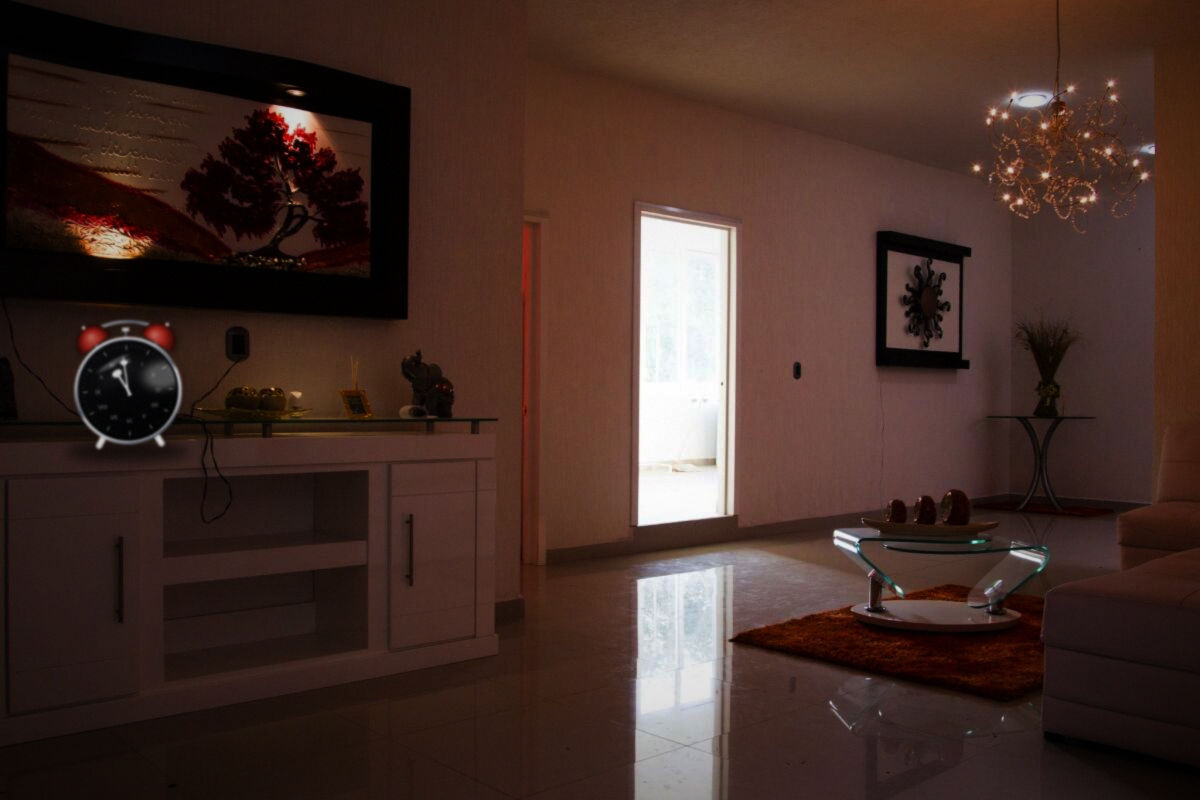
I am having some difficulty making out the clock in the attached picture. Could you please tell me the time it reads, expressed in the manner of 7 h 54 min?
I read 10 h 59 min
